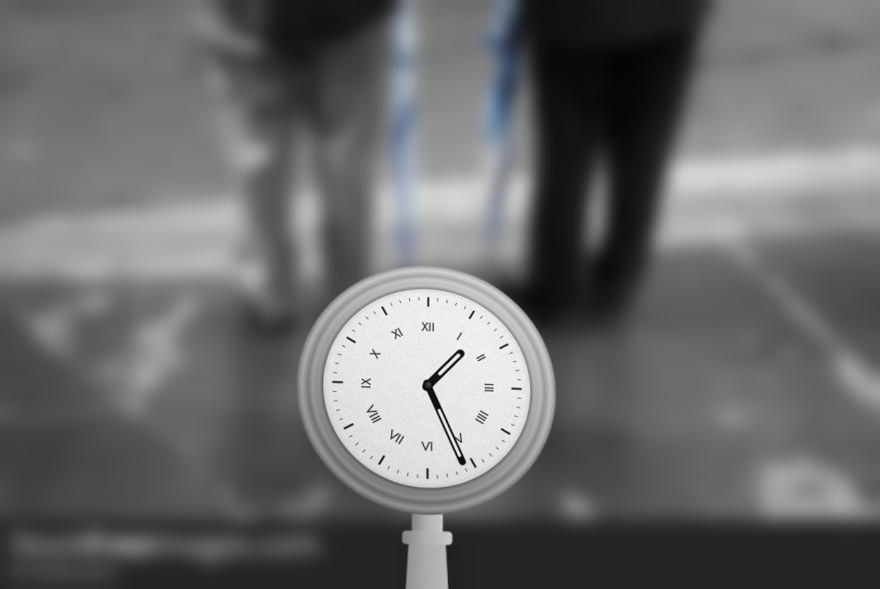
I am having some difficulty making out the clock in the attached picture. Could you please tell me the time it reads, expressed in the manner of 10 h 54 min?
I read 1 h 26 min
